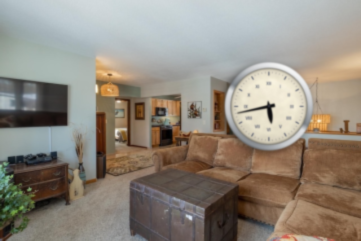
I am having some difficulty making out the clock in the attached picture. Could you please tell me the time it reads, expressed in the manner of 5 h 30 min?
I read 5 h 43 min
